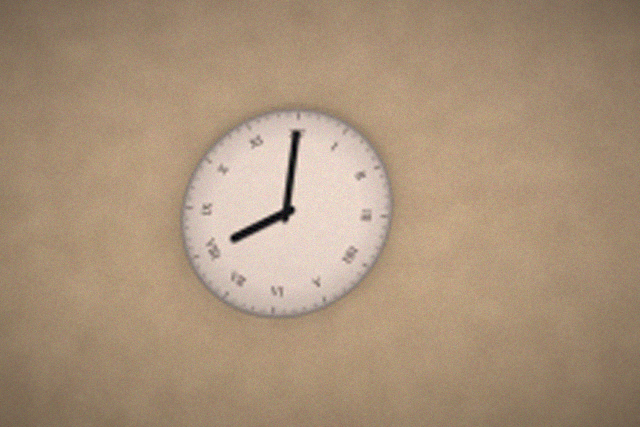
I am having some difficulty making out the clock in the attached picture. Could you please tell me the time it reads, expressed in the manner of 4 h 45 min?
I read 8 h 00 min
